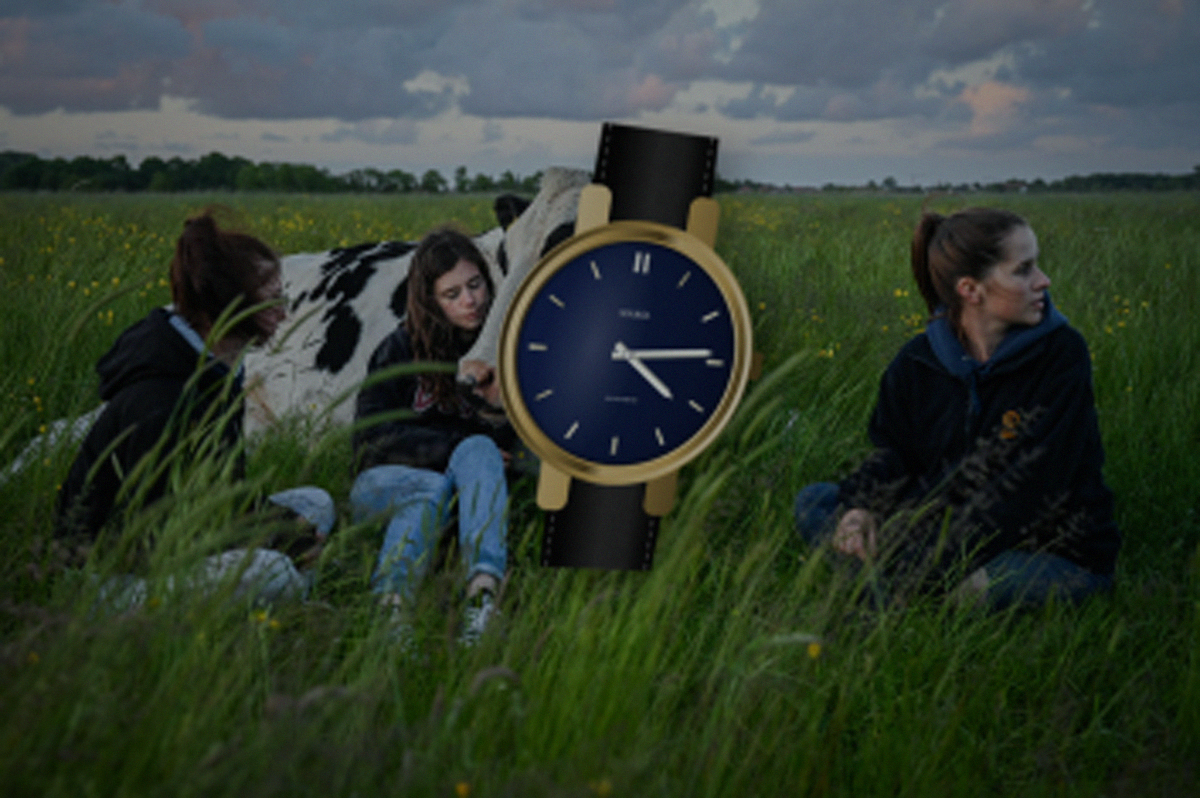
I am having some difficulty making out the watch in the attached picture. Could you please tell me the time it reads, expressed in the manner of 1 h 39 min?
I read 4 h 14 min
